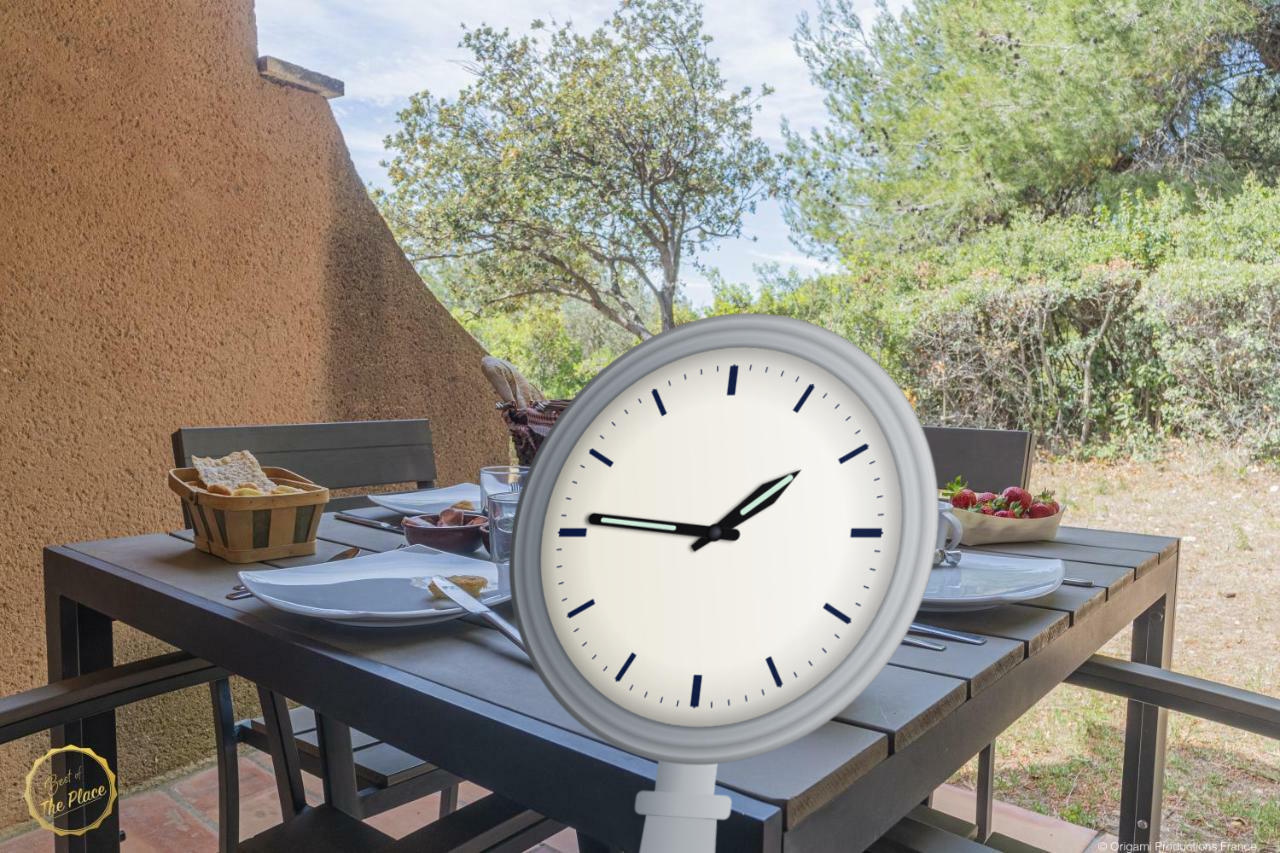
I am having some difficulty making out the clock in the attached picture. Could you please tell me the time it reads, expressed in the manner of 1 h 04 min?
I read 1 h 46 min
